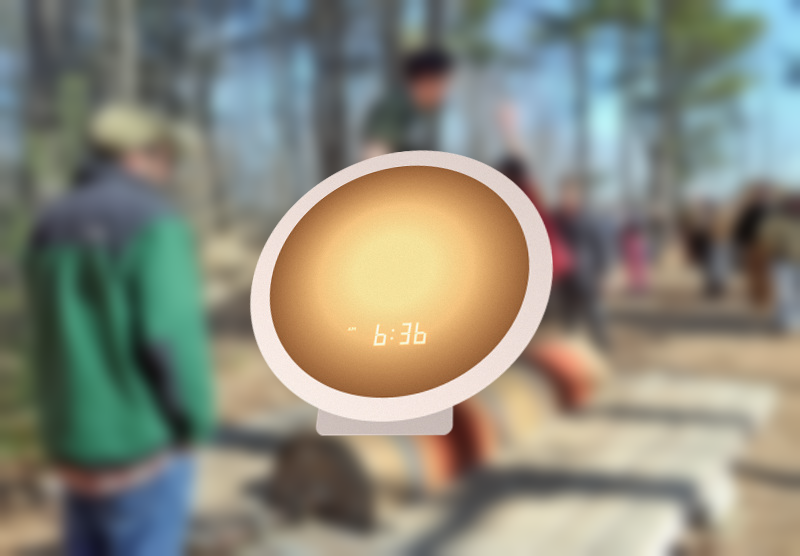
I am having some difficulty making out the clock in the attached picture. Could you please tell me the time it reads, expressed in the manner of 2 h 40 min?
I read 6 h 36 min
